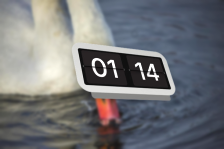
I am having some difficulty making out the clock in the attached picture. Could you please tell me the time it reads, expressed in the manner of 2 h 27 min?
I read 1 h 14 min
